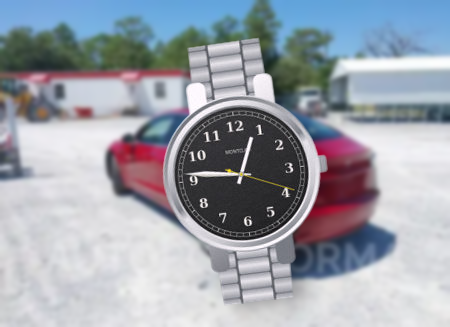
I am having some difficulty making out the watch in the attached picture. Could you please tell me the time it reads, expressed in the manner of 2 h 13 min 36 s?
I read 12 h 46 min 19 s
